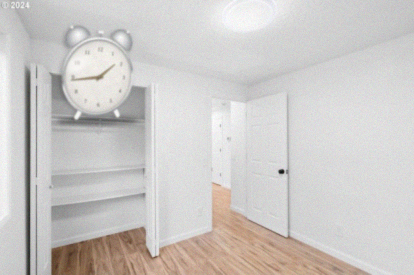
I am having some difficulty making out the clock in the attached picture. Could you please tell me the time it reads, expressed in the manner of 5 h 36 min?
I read 1 h 44 min
